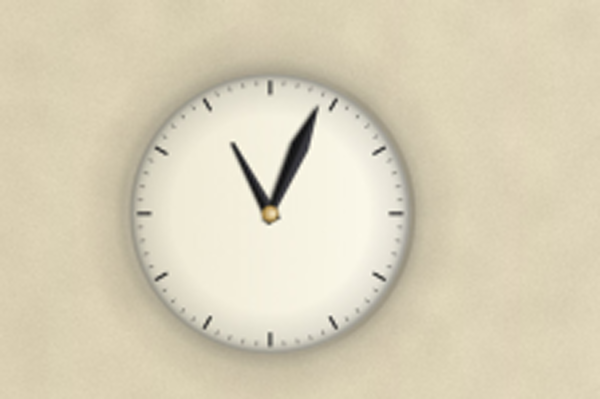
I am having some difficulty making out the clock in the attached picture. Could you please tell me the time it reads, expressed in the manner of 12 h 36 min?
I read 11 h 04 min
